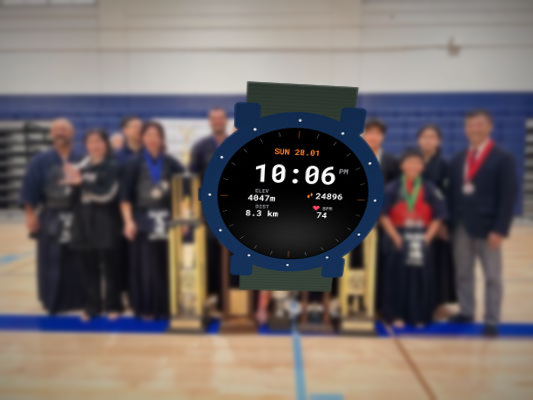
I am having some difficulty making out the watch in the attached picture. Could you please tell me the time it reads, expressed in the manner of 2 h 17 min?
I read 10 h 06 min
